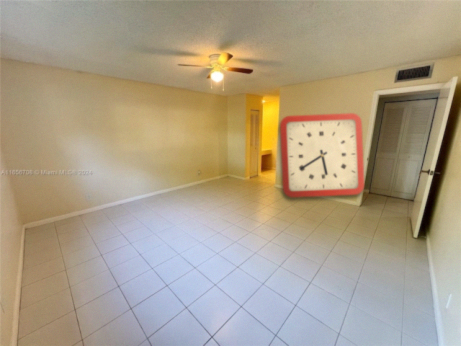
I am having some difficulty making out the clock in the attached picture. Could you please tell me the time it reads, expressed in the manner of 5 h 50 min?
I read 5 h 40 min
